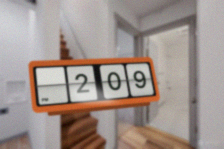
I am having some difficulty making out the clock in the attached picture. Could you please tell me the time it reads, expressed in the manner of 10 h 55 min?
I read 2 h 09 min
